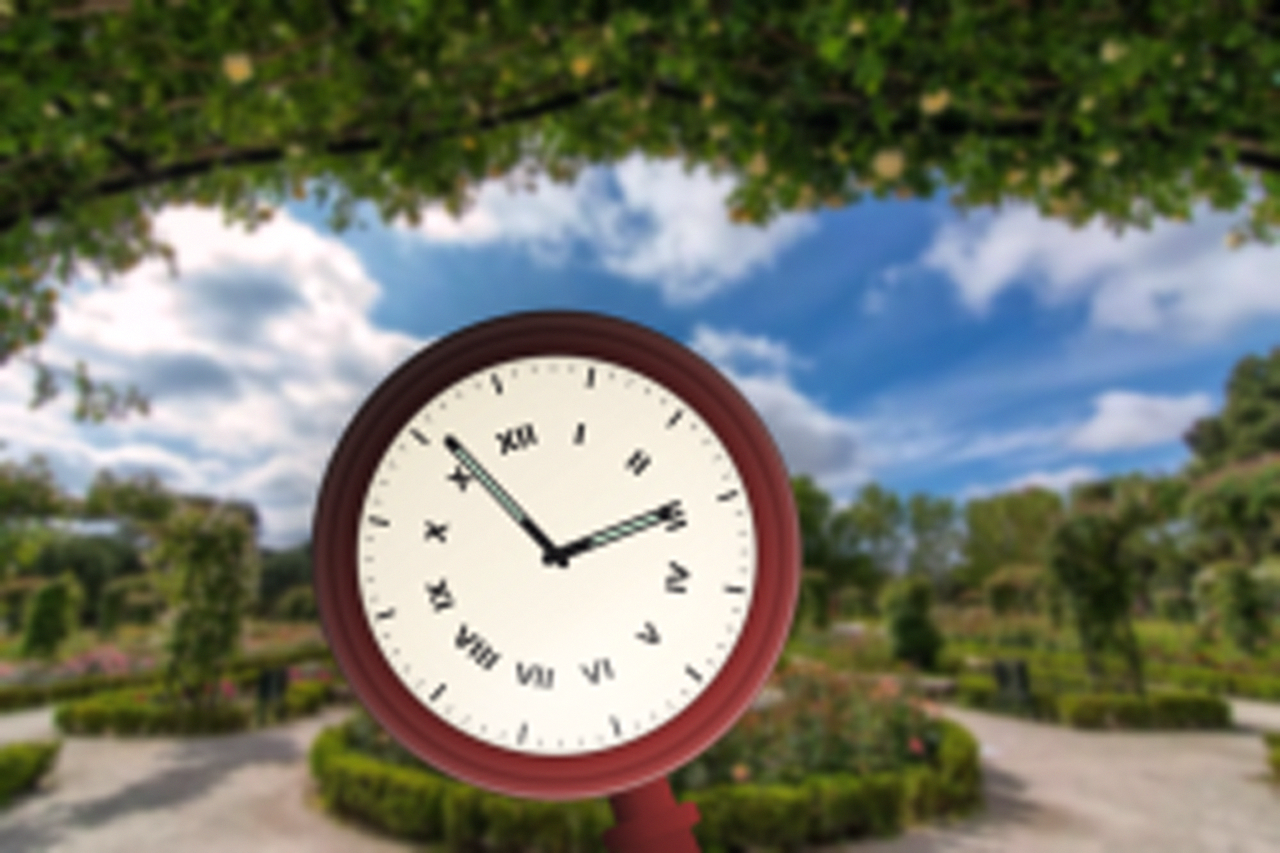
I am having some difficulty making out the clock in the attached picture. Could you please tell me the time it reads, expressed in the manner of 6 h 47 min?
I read 2 h 56 min
